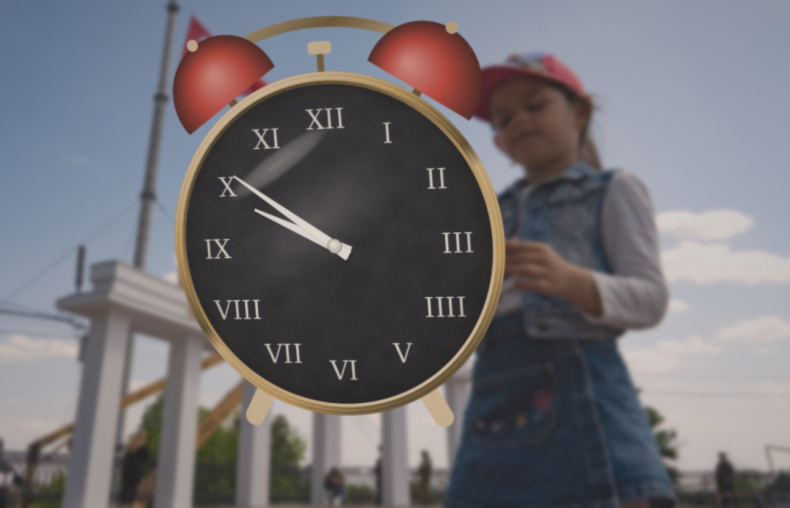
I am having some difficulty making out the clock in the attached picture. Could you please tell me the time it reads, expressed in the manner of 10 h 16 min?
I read 9 h 51 min
